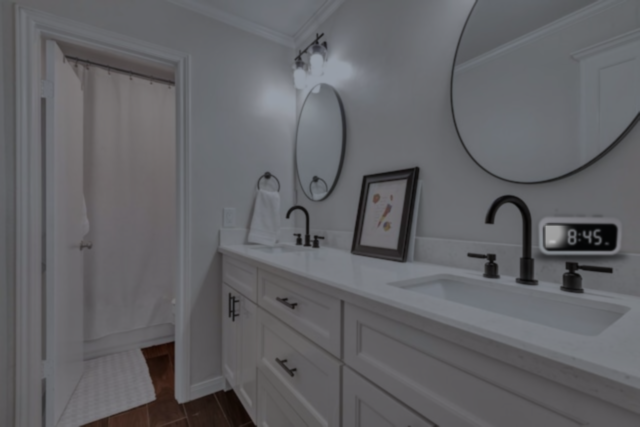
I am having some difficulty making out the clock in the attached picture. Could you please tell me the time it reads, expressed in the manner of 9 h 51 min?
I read 8 h 45 min
